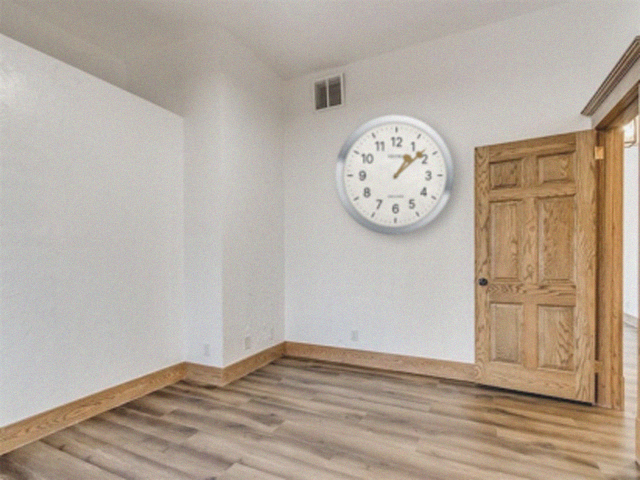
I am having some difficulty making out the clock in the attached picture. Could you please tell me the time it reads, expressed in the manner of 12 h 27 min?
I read 1 h 08 min
